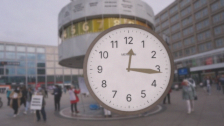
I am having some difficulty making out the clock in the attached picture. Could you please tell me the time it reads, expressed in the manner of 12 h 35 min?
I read 12 h 16 min
